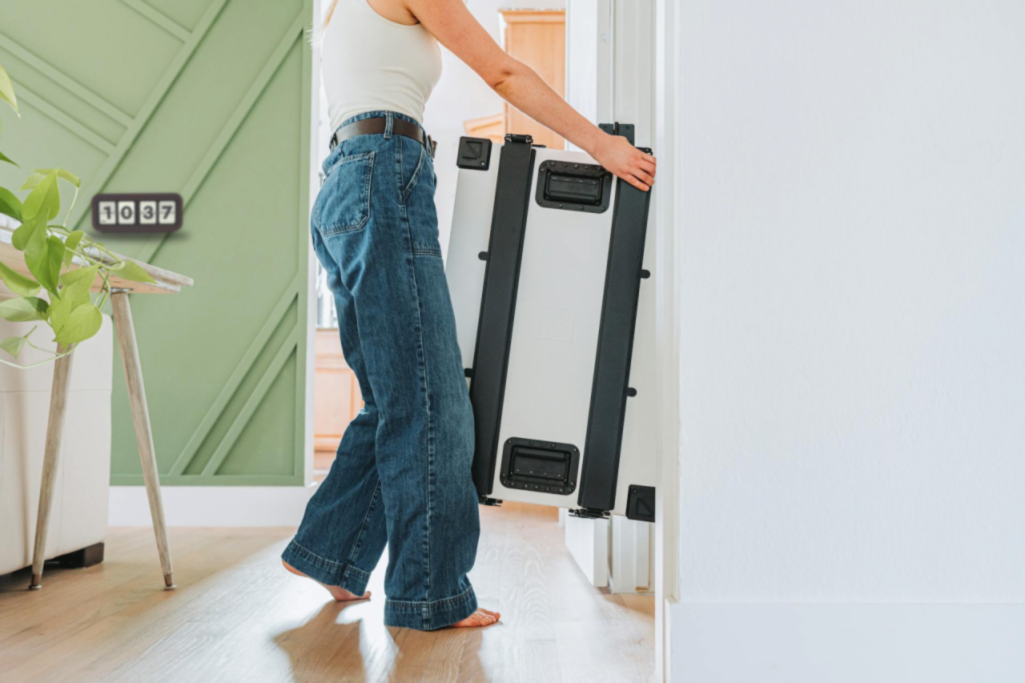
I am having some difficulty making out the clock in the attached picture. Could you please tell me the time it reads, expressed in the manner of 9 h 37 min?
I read 10 h 37 min
